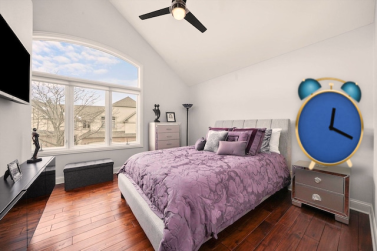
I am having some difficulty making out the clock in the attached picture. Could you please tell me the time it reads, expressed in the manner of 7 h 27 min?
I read 12 h 19 min
